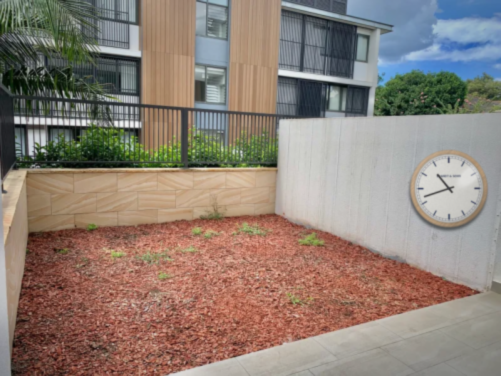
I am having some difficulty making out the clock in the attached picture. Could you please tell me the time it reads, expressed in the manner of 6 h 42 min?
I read 10 h 42 min
